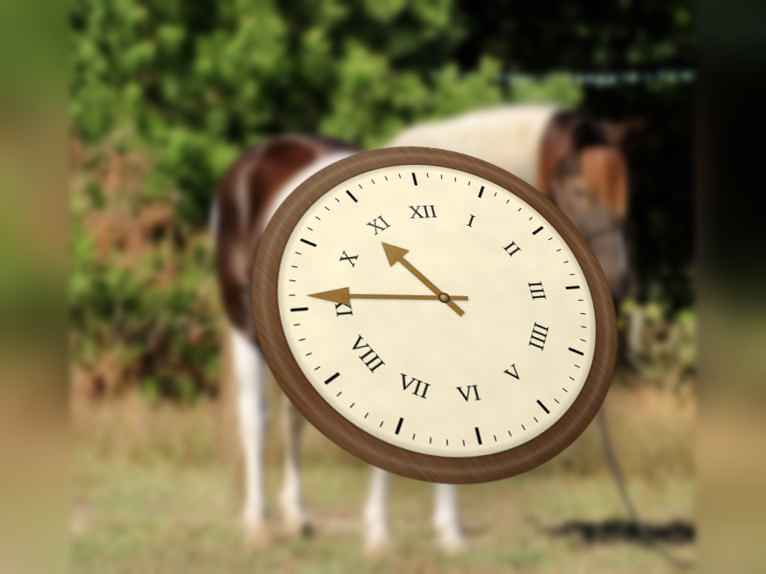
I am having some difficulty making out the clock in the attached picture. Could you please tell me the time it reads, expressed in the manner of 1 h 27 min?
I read 10 h 46 min
